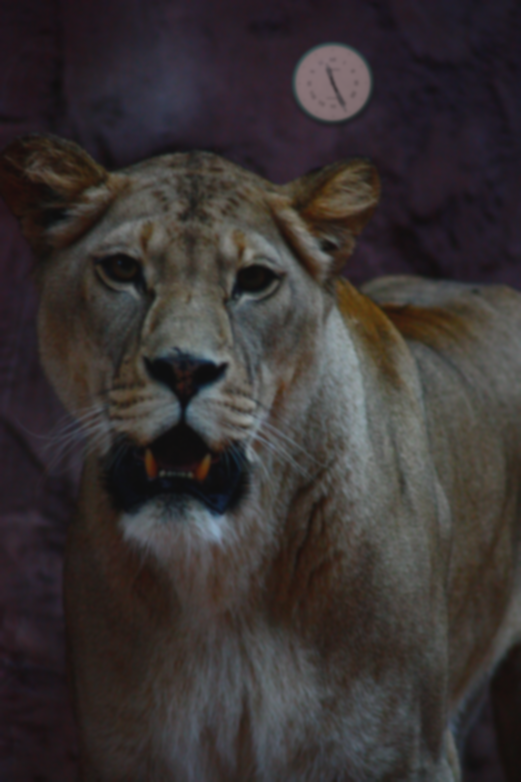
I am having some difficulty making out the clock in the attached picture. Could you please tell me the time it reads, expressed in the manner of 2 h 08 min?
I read 11 h 26 min
